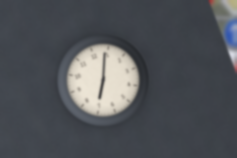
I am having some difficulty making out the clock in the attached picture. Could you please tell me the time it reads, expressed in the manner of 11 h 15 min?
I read 7 h 04 min
